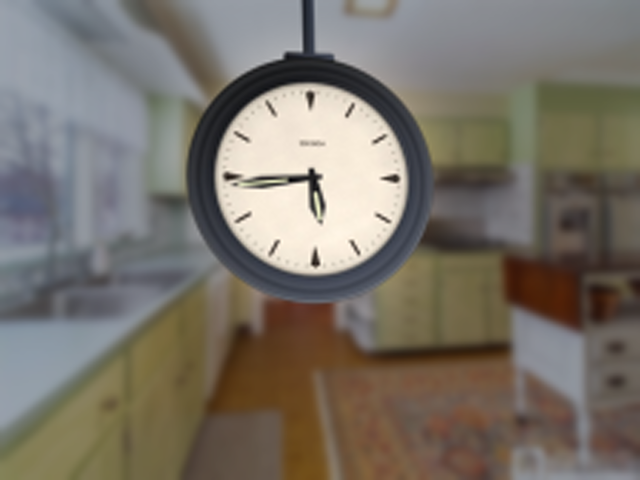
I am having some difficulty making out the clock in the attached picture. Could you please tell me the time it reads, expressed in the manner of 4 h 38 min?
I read 5 h 44 min
